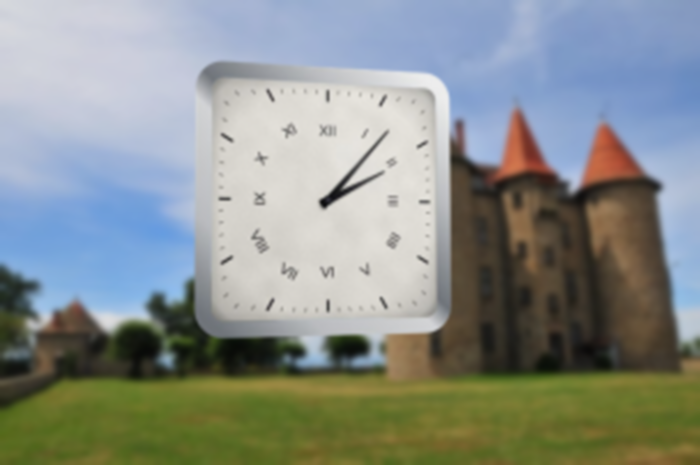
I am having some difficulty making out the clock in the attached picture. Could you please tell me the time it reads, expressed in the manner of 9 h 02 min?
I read 2 h 07 min
